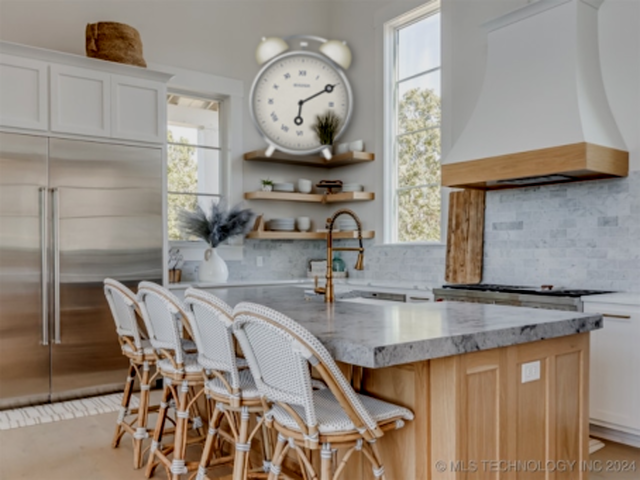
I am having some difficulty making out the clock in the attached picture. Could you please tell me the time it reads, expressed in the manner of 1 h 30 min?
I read 6 h 10 min
